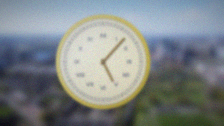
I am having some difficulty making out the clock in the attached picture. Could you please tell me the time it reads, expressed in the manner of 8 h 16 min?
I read 5 h 07 min
